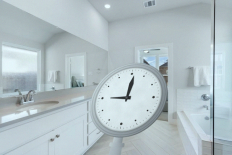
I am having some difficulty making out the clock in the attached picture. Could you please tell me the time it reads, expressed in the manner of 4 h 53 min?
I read 9 h 01 min
